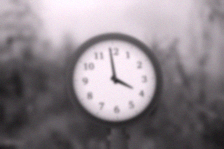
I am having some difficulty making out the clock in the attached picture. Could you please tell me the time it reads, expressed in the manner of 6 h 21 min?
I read 3 h 59 min
